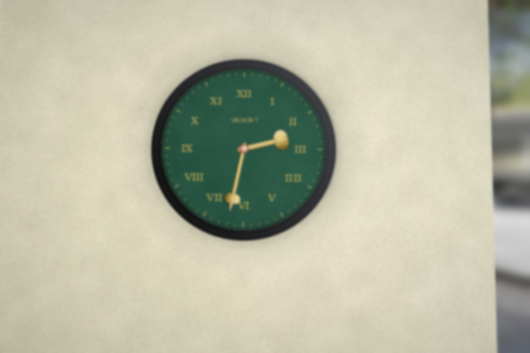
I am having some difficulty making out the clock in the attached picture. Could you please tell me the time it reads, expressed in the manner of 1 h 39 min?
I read 2 h 32 min
